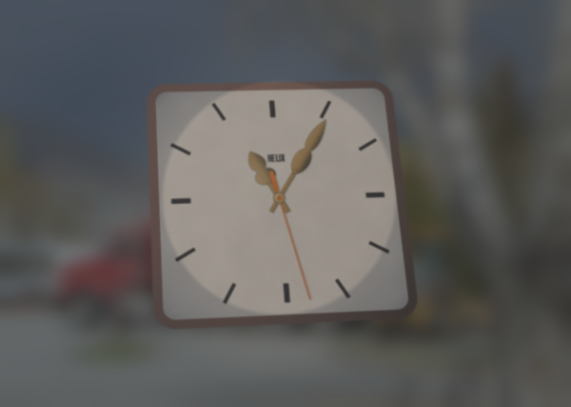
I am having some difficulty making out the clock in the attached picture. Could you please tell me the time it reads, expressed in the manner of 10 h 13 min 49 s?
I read 11 h 05 min 28 s
